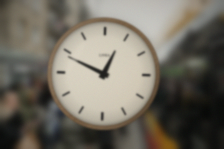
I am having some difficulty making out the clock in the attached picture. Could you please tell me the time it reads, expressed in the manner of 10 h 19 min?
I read 12 h 49 min
